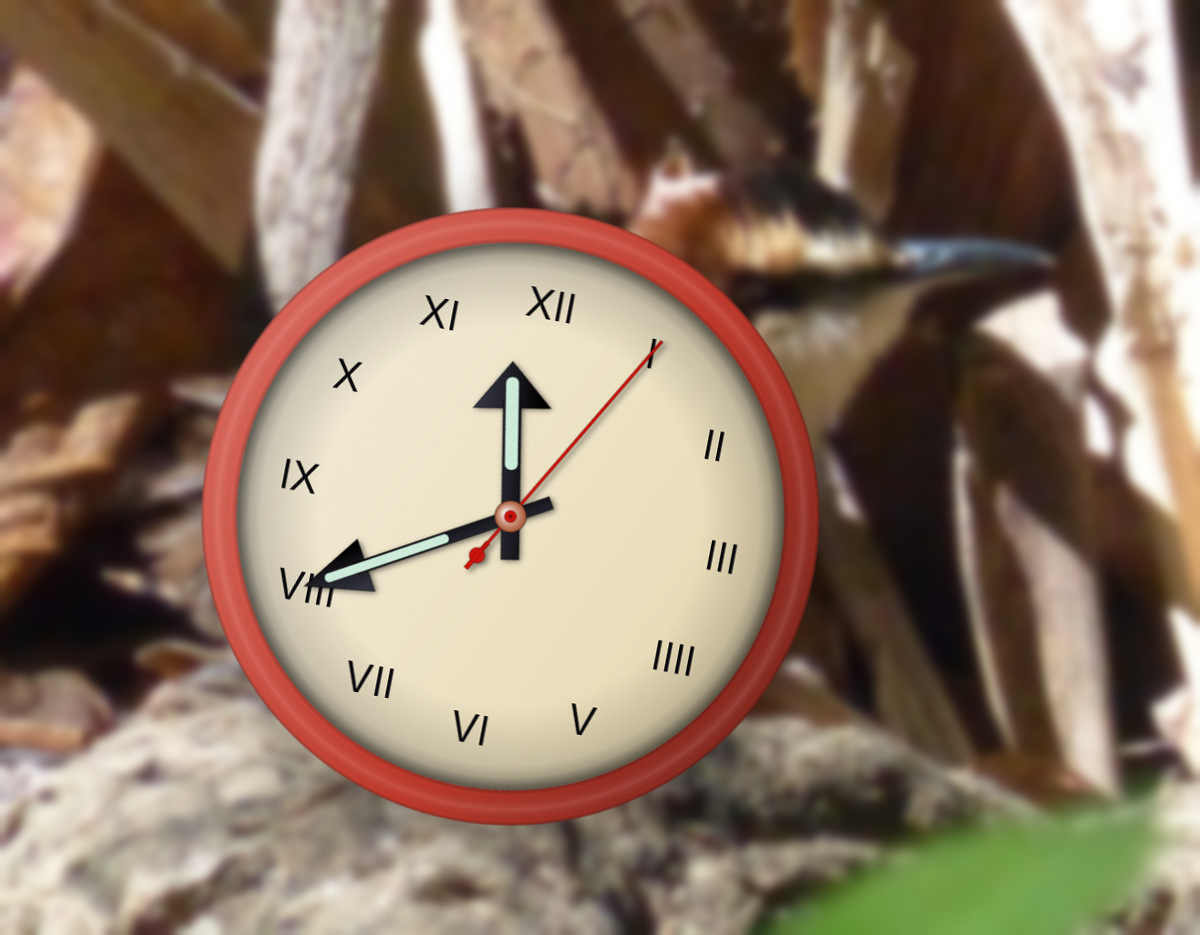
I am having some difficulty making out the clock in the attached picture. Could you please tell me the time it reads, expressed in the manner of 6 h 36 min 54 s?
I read 11 h 40 min 05 s
